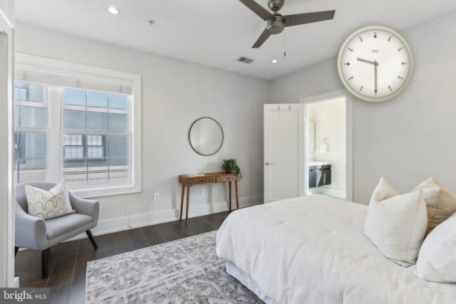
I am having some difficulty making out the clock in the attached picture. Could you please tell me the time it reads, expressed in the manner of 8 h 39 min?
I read 9 h 30 min
